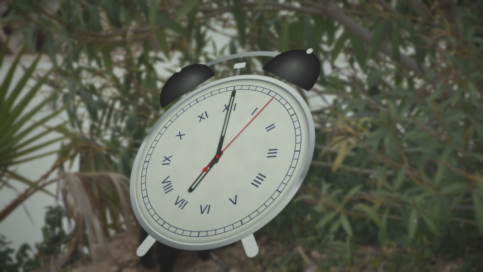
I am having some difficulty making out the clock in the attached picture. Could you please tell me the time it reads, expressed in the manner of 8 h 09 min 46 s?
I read 7 h 00 min 06 s
